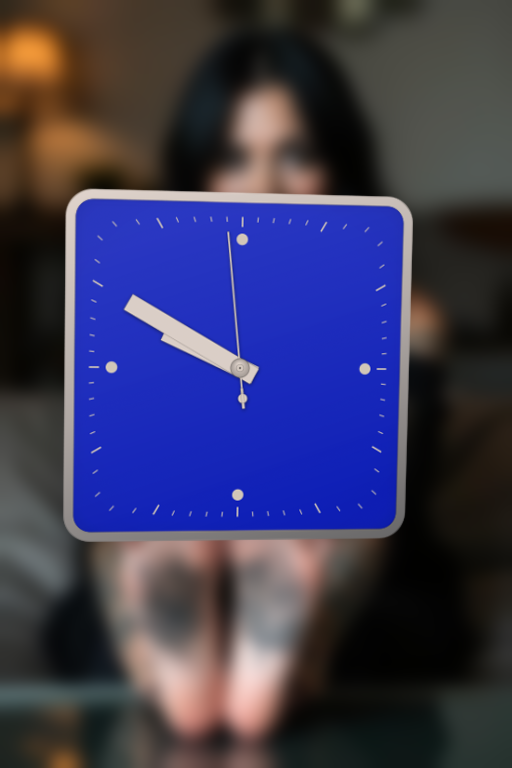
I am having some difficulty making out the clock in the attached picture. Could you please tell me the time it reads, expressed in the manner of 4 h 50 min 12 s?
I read 9 h 49 min 59 s
